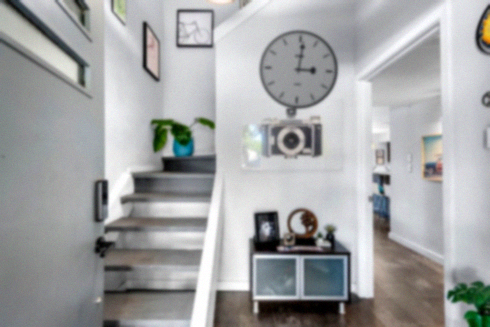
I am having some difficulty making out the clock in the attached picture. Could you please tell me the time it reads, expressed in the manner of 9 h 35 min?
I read 3 h 01 min
